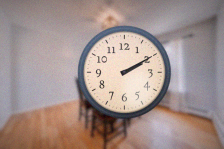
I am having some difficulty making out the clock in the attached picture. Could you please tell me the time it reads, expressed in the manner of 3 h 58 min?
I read 2 h 10 min
